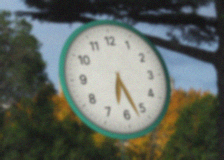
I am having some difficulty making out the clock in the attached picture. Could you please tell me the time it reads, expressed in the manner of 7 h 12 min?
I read 6 h 27 min
